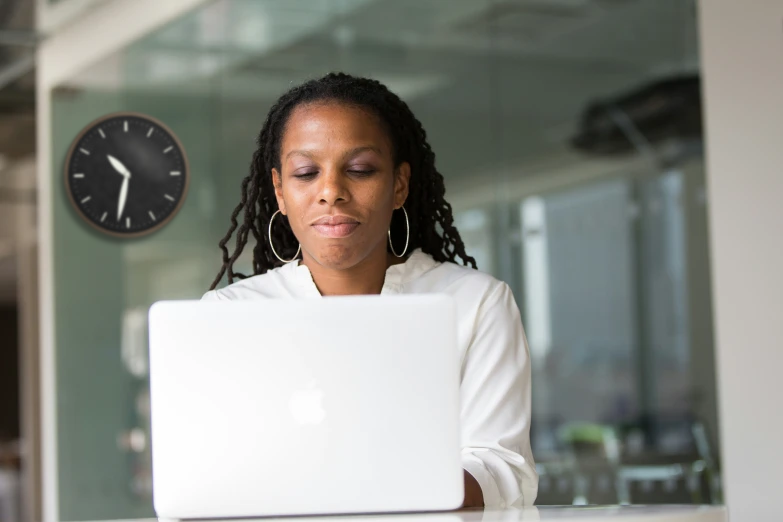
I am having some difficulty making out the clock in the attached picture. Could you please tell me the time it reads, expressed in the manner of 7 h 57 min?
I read 10 h 32 min
